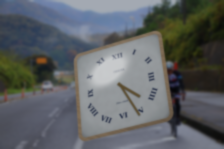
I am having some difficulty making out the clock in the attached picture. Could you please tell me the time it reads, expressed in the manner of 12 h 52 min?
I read 4 h 26 min
